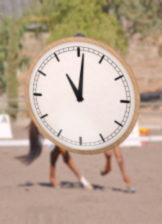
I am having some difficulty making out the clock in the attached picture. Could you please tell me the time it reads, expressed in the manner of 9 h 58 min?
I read 11 h 01 min
